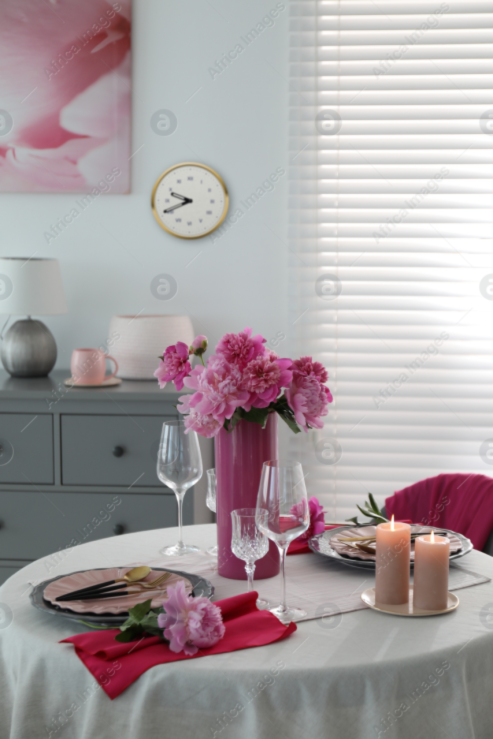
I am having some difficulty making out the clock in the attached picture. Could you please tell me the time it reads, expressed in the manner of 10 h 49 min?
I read 9 h 41 min
